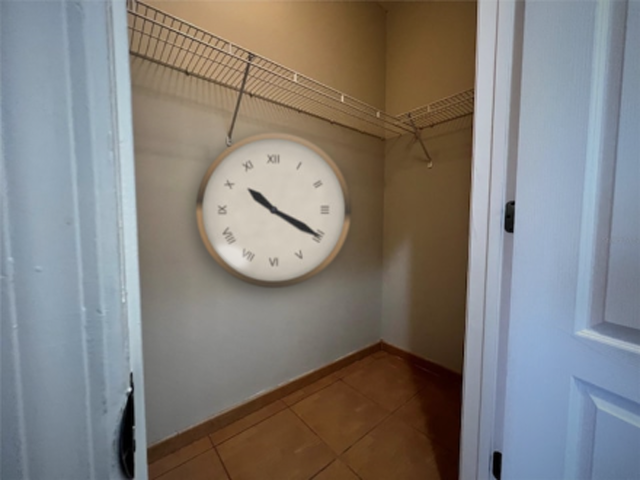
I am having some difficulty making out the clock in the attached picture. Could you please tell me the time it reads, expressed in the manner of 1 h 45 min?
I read 10 h 20 min
